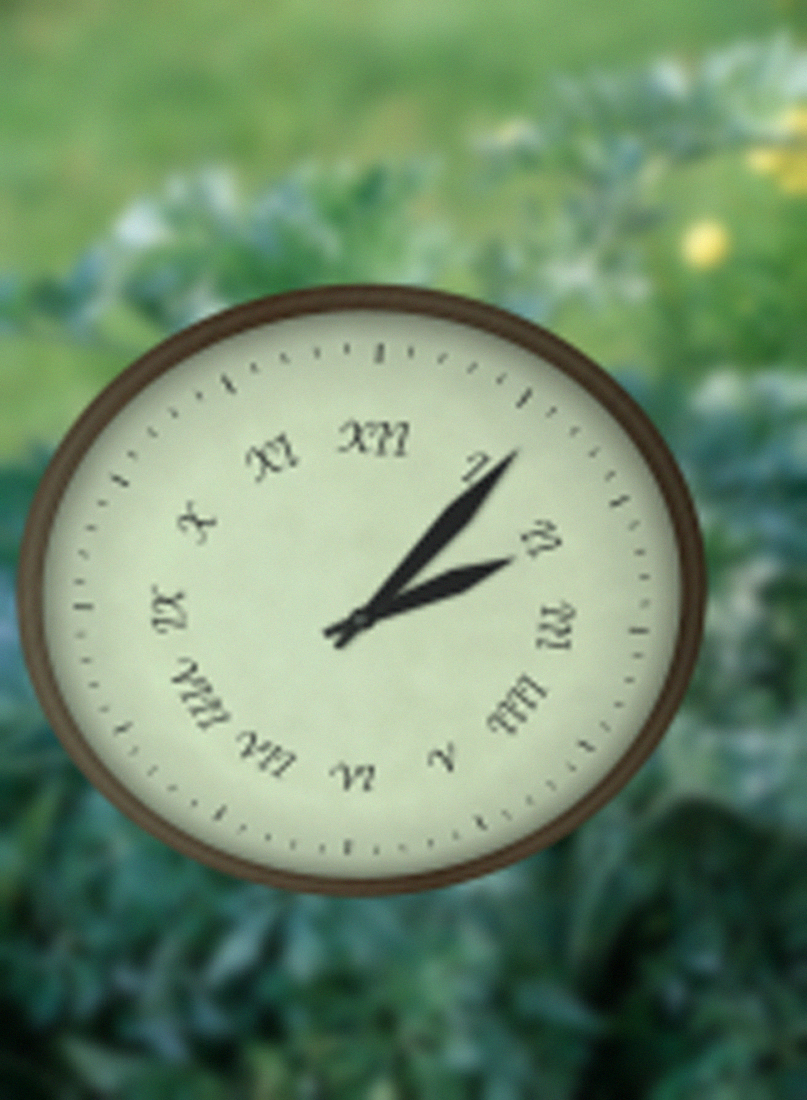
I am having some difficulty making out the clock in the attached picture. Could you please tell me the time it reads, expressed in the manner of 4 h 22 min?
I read 2 h 06 min
